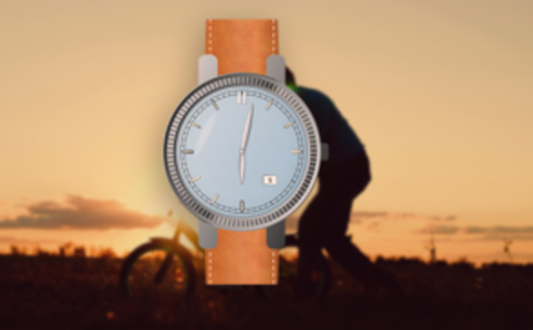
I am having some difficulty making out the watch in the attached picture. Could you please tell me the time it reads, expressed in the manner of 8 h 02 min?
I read 6 h 02 min
